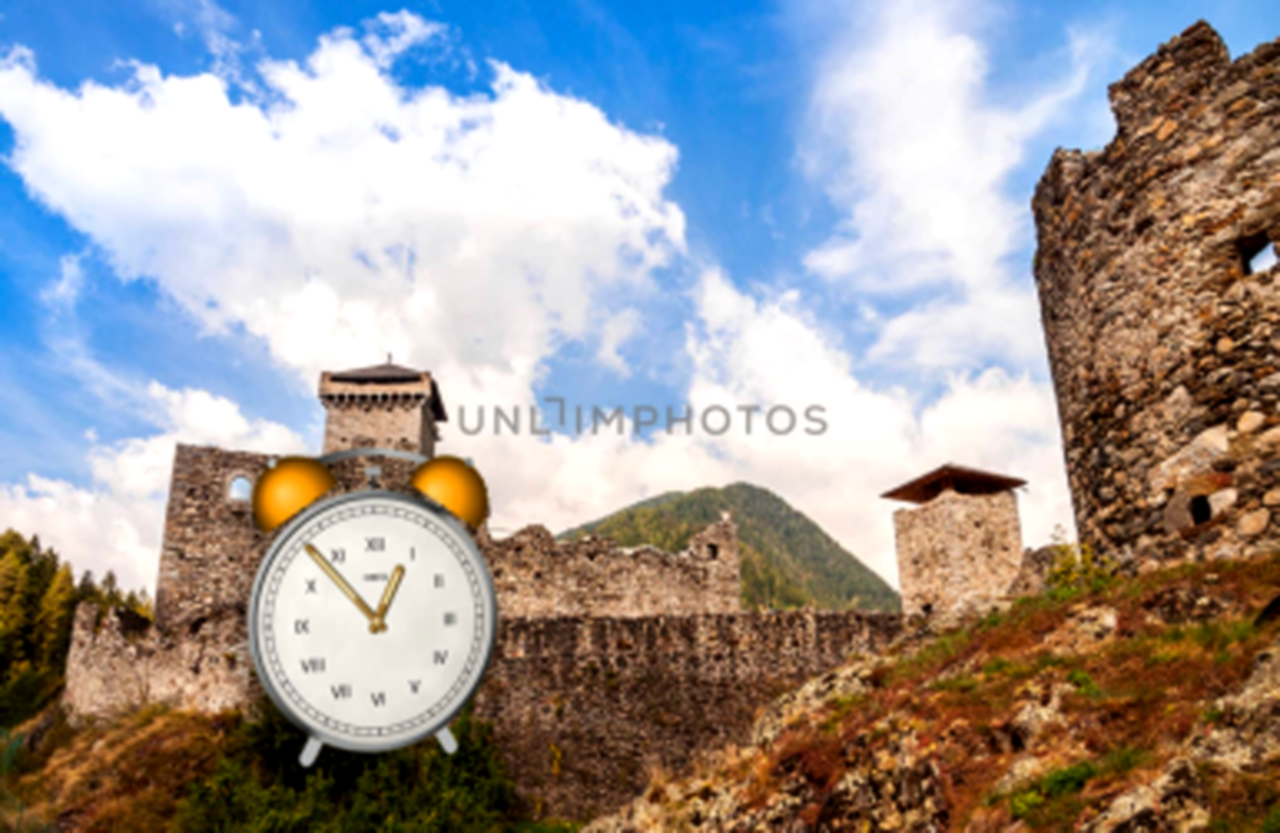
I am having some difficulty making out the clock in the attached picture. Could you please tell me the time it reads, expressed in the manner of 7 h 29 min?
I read 12 h 53 min
